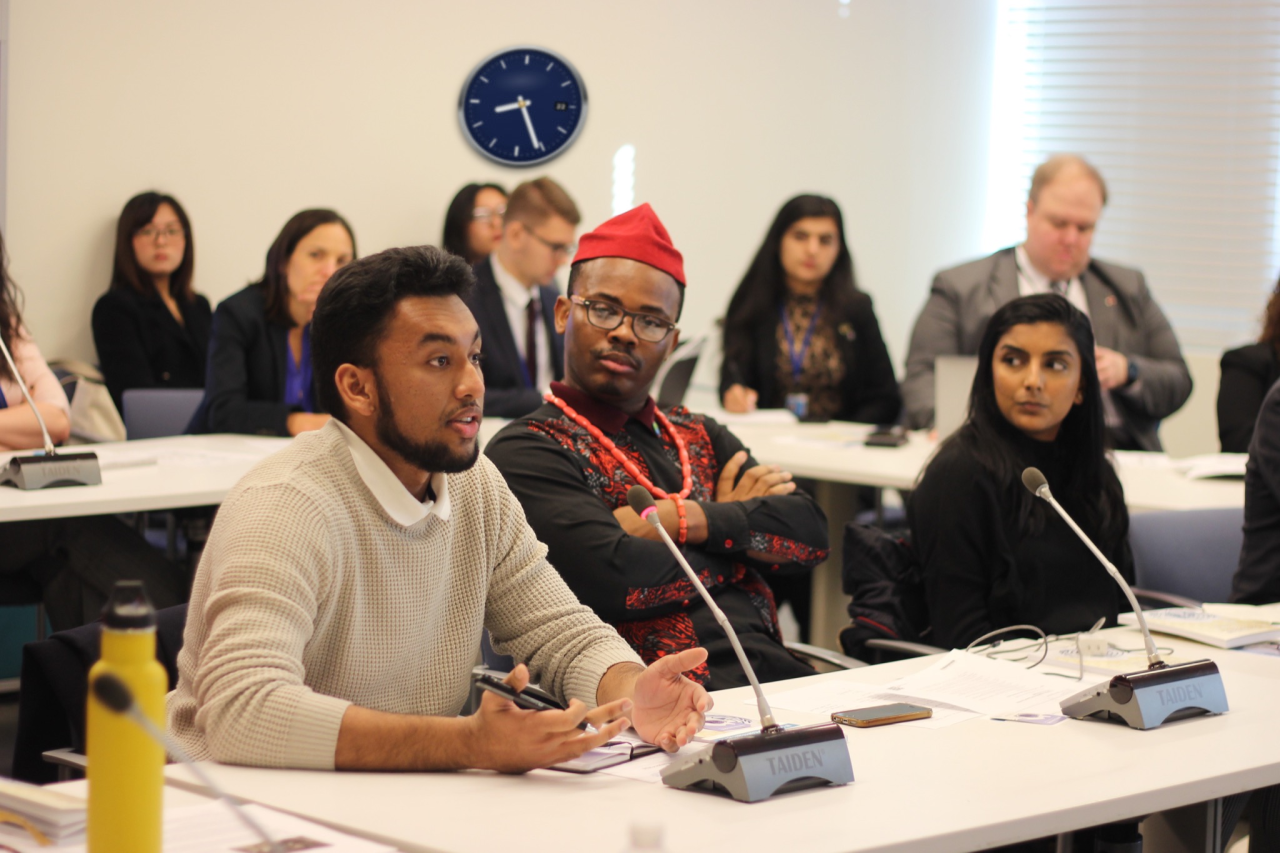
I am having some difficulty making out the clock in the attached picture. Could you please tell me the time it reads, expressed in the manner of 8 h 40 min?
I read 8 h 26 min
